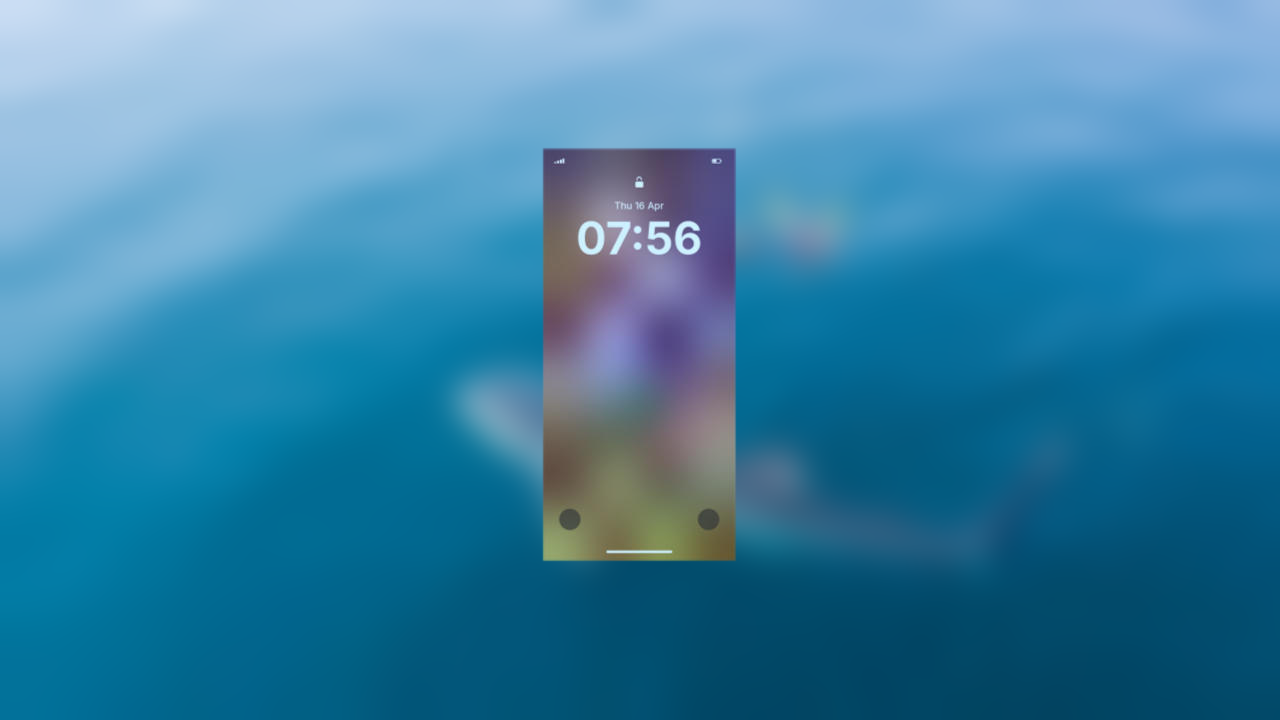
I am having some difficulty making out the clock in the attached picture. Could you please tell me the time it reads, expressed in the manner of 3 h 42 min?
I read 7 h 56 min
